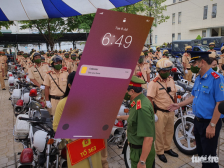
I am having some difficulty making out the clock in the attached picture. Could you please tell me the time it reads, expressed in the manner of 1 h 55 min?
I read 6 h 49 min
